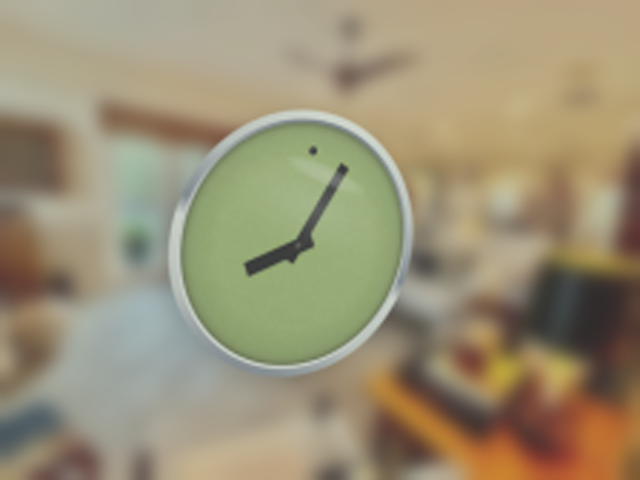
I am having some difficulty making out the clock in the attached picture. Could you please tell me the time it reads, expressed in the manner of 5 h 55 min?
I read 8 h 04 min
